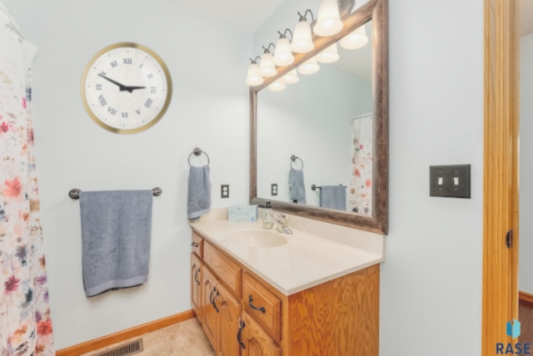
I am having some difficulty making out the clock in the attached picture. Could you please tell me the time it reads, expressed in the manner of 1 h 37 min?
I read 2 h 49 min
